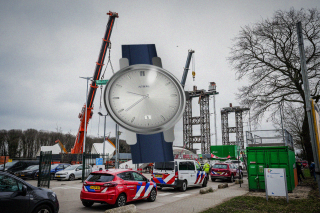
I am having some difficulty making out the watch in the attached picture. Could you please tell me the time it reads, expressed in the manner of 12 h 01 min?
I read 9 h 39 min
